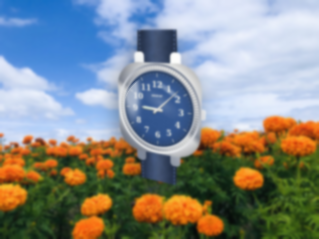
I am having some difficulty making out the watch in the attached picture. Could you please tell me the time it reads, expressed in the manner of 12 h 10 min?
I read 9 h 08 min
